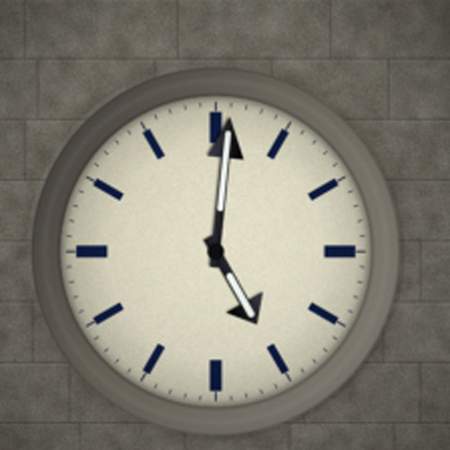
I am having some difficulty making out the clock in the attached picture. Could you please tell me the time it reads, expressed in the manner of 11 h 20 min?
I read 5 h 01 min
